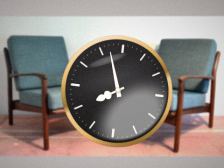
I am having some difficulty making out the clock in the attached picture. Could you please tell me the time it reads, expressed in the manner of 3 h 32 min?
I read 7 h 57 min
